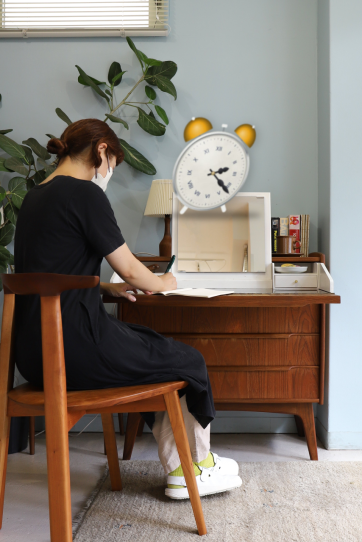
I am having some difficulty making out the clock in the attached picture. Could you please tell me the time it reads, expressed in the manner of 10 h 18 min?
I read 2 h 22 min
